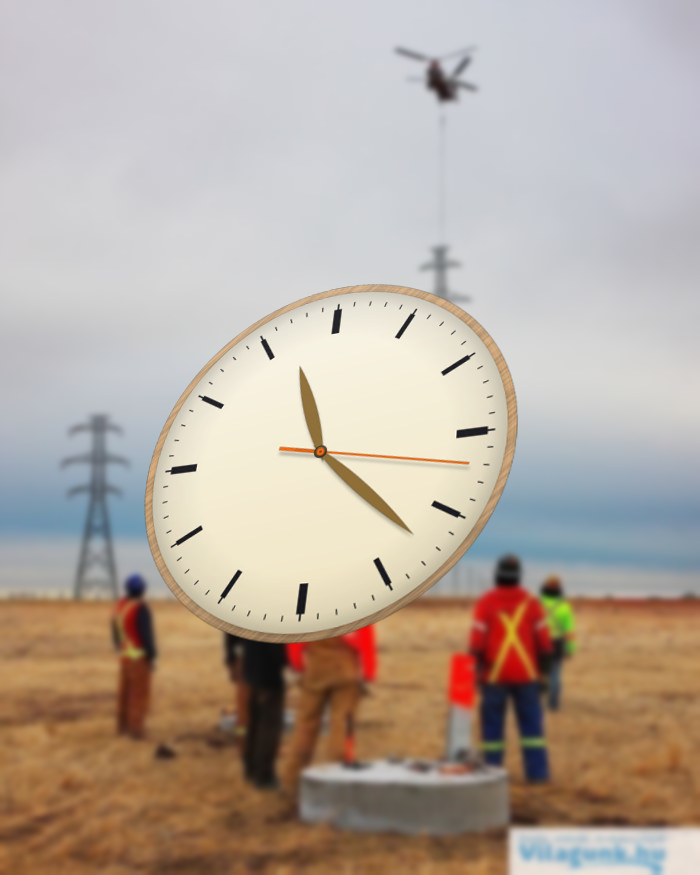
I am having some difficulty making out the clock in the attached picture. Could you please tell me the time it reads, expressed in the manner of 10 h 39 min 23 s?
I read 11 h 22 min 17 s
